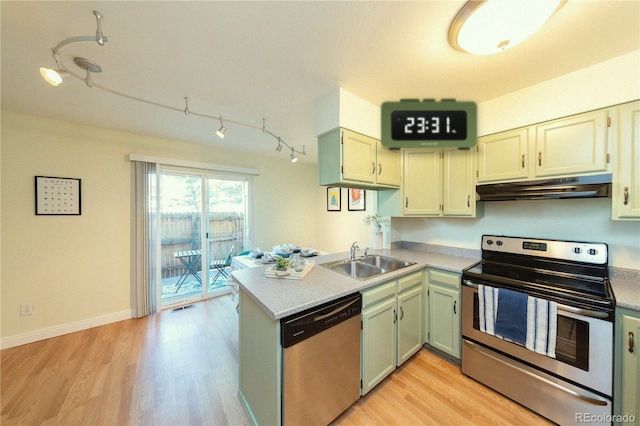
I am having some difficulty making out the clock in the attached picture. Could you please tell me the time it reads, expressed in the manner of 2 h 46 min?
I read 23 h 31 min
